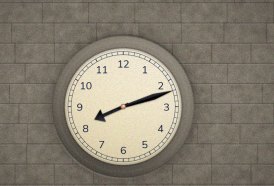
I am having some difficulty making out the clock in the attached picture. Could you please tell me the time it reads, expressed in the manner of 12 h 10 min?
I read 8 h 12 min
